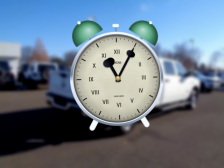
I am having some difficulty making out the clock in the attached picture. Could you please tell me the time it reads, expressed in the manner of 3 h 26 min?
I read 11 h 05 min
